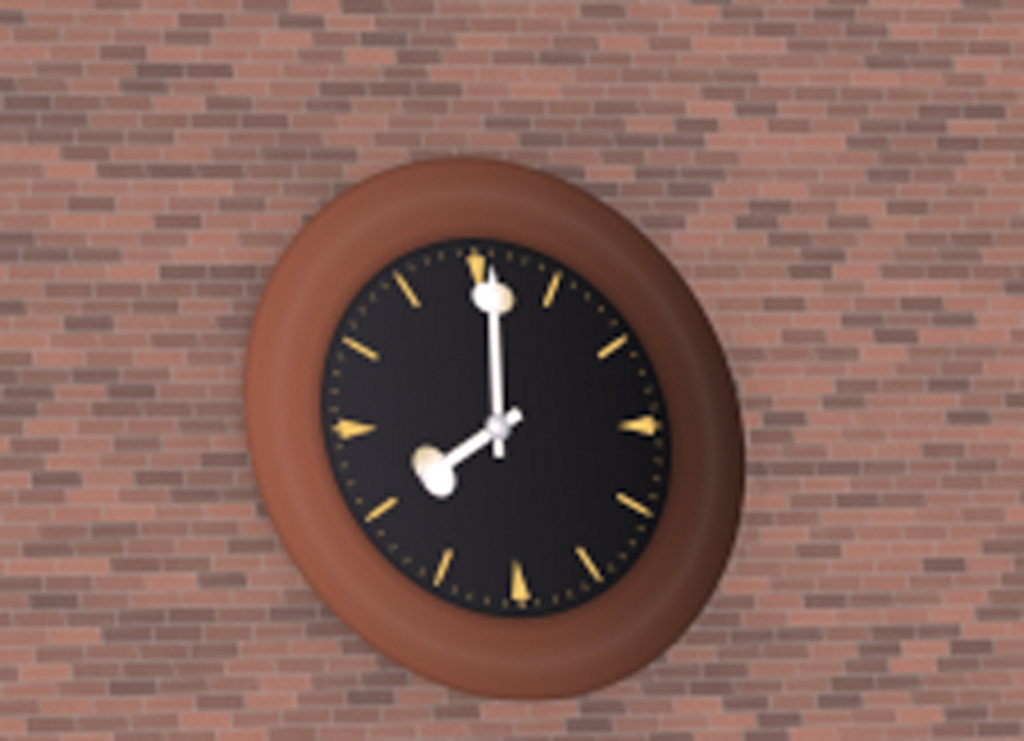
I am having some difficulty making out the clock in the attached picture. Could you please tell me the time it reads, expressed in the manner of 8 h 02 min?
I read 8 h 01 min
